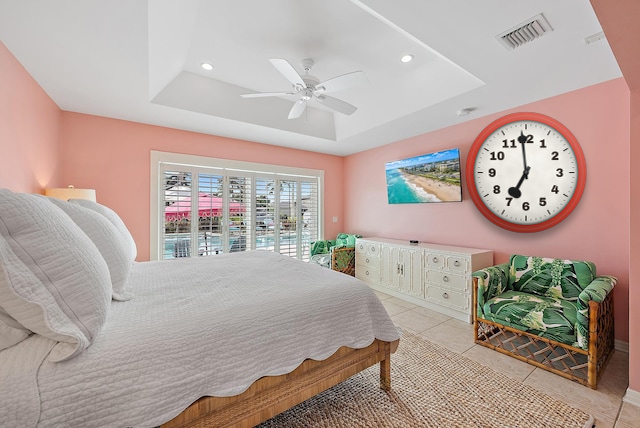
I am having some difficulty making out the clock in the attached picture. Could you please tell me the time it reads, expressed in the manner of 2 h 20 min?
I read 6 h 59 min
